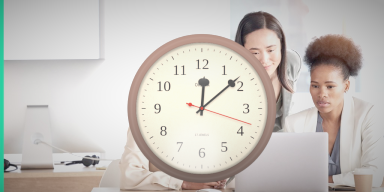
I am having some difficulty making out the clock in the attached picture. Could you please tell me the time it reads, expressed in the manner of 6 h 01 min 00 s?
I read 12 h 08 min 18 s
